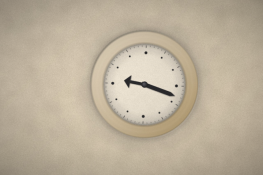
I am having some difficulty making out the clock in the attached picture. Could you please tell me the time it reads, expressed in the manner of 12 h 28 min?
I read 9 h 18 min
